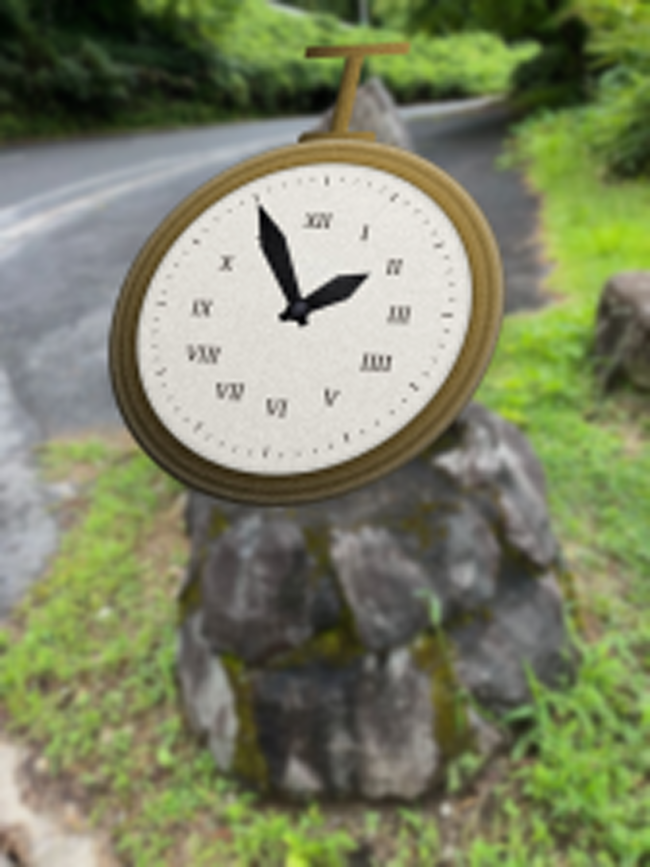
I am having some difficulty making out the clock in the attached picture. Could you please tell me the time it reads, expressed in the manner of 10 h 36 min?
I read 1 h 55 min
